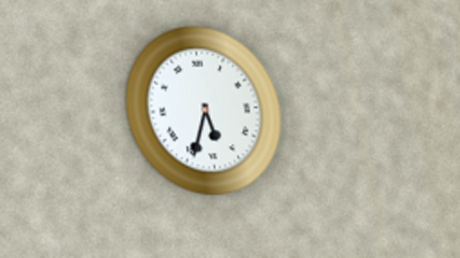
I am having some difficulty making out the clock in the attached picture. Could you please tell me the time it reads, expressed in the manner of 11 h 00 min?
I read 5 h 34 min
